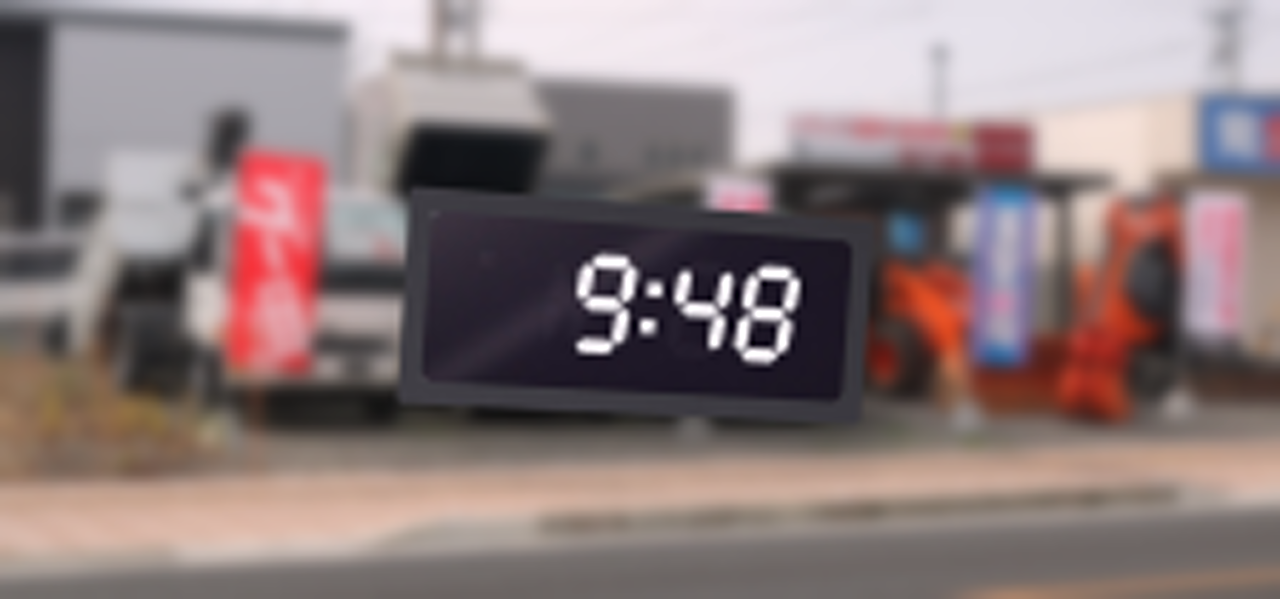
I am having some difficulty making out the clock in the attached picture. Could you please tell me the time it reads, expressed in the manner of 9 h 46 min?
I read 9 h 48 min
